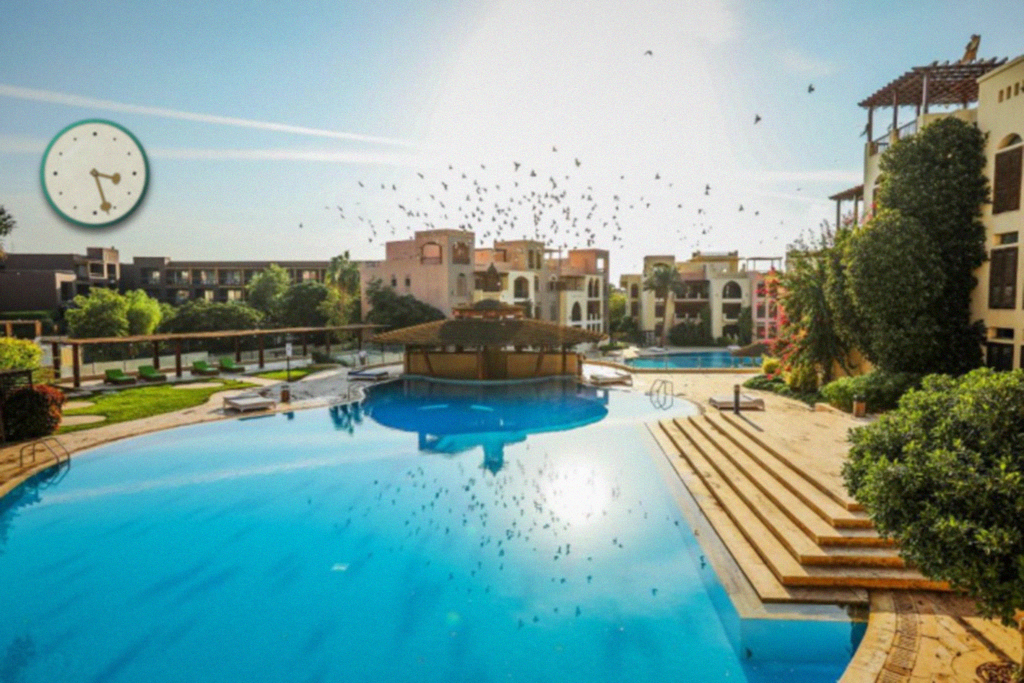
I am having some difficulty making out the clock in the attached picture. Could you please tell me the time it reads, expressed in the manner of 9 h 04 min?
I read 3 h 27 min
